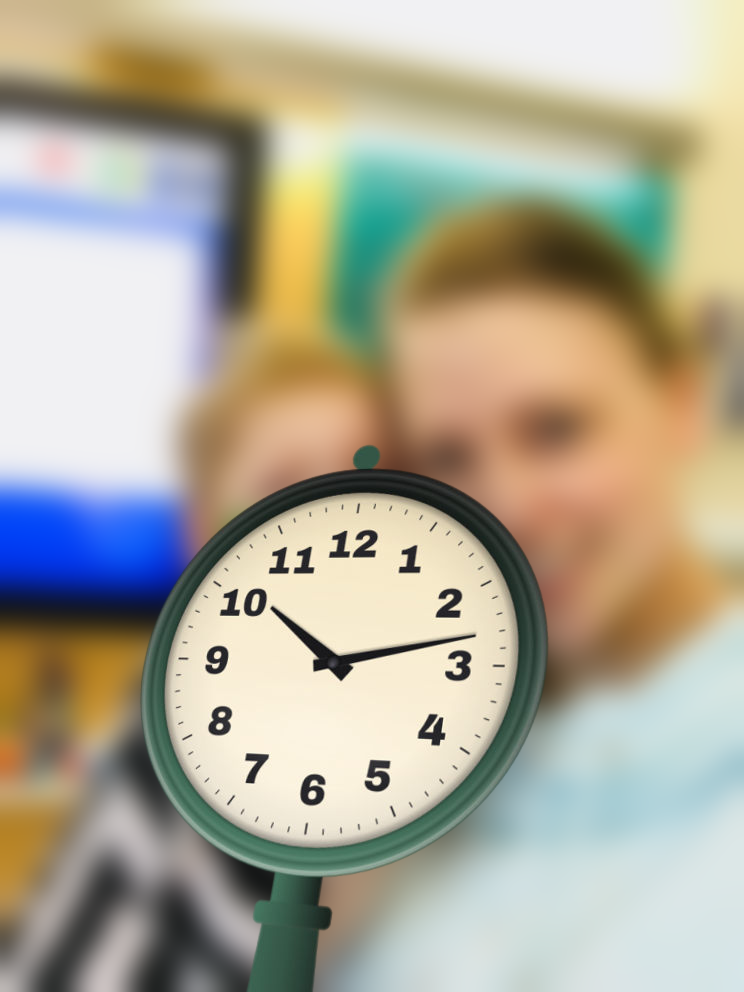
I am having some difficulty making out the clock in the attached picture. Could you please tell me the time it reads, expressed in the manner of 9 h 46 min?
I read 10 h 13 min
